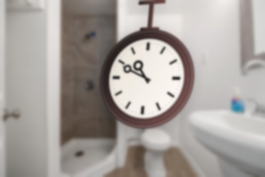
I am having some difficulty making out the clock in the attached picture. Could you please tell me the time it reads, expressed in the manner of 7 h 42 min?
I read 10 h 49 min
